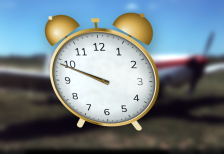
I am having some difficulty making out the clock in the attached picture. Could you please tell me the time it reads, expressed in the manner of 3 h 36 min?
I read 9 h 49 min
